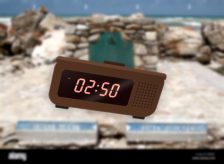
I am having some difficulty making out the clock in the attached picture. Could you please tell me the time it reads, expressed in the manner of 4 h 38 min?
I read 2 h 50 min
